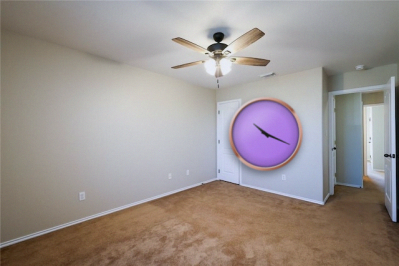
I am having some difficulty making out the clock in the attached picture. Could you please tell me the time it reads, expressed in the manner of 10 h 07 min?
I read 10 h 19 min
